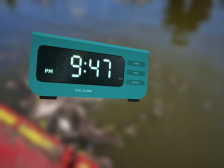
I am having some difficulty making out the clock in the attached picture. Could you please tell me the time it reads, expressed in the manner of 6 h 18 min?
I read 9 h 47 min
